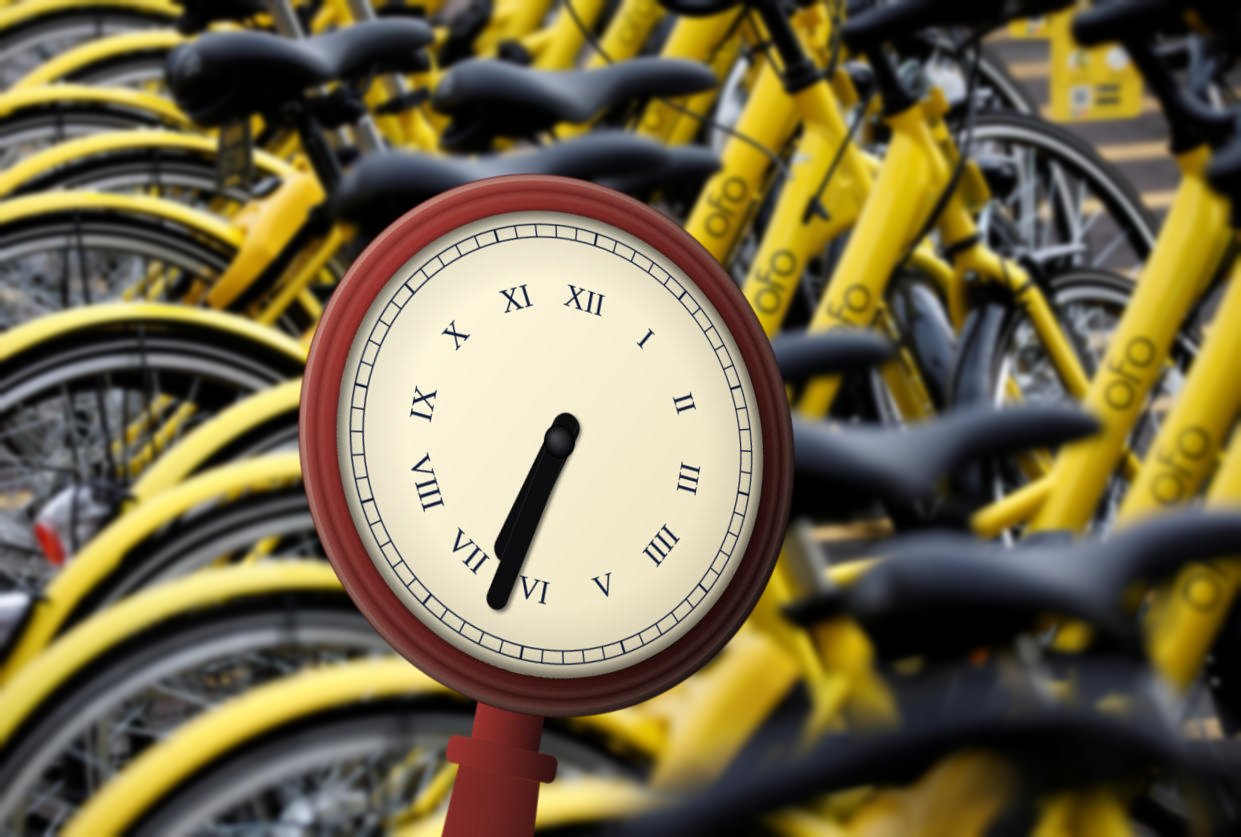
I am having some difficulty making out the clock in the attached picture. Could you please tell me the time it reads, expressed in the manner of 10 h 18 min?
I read 6 h 32 min
